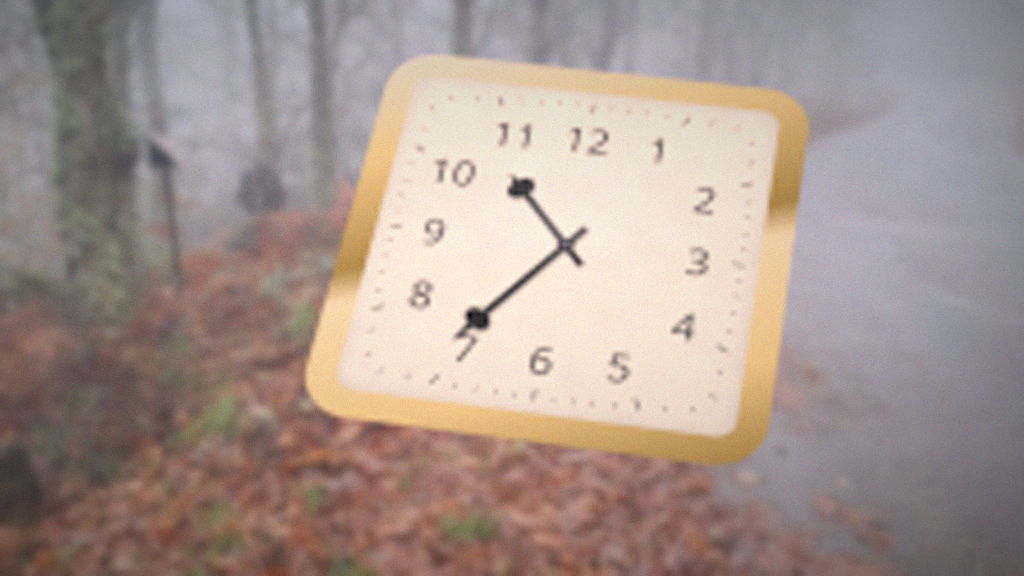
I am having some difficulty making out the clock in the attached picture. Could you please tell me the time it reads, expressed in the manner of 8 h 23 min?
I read 10 h 36 min
